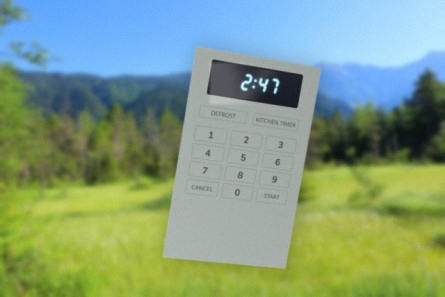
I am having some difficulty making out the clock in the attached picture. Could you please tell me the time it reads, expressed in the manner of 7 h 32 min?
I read 2 h 47 min
